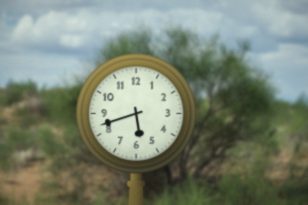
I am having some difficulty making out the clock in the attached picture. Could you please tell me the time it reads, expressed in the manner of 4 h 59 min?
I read 5 h 42 min
